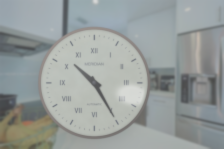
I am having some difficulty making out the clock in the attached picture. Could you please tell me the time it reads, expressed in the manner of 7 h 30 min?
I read 10 h 25 min
